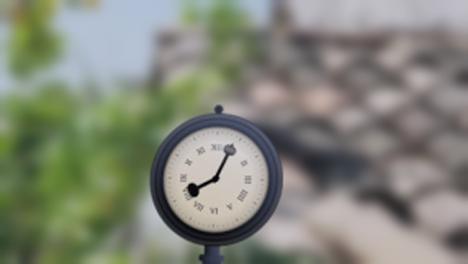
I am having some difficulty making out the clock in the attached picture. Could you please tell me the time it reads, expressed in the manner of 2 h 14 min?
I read 8 h 04 min
